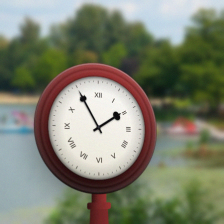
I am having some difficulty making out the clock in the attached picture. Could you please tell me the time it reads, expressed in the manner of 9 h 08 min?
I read 1 h 55 min
